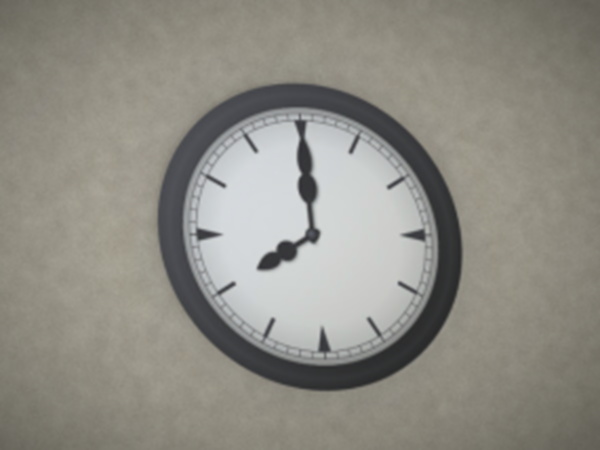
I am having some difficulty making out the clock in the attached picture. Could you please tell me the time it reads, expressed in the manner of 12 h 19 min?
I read 8 h 00 min
